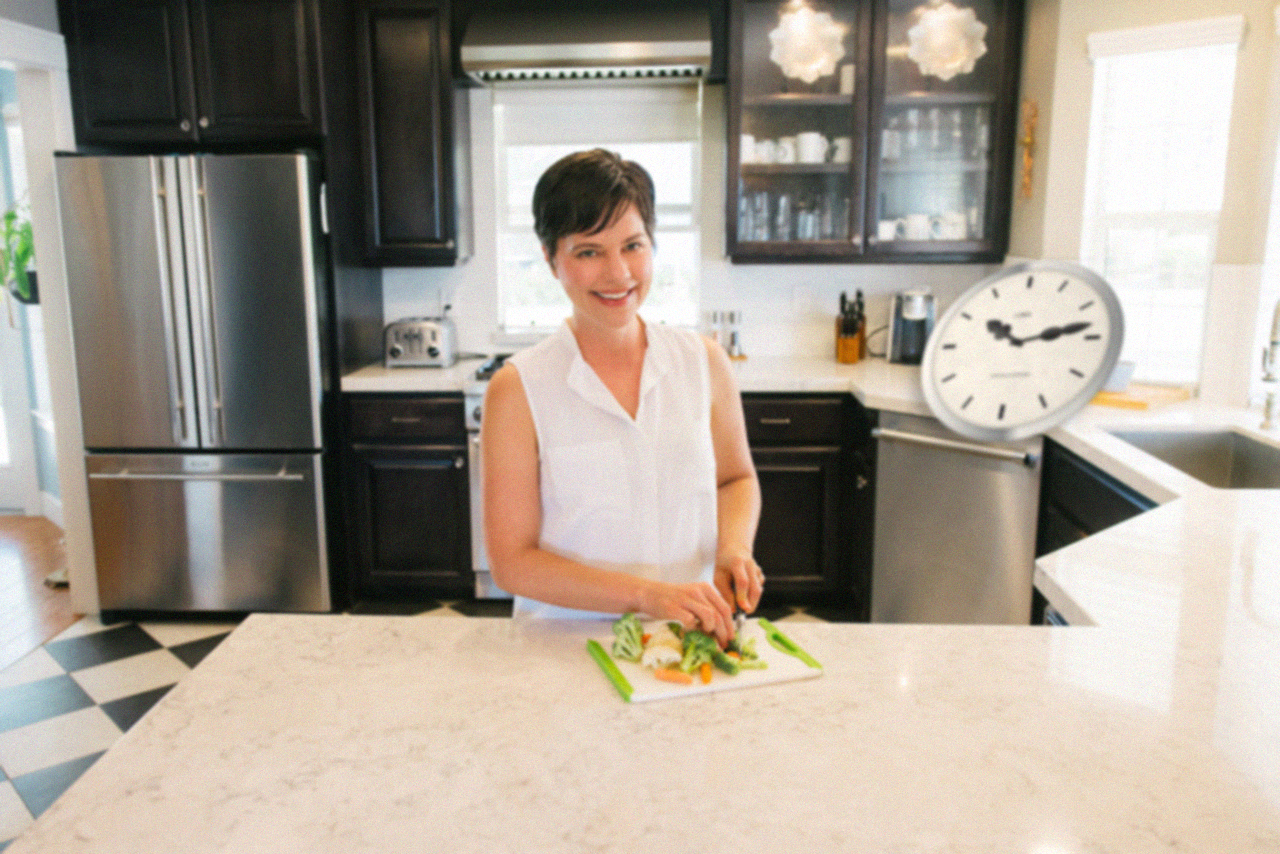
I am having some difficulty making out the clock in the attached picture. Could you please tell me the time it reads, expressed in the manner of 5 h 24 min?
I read 10 h 13 min
